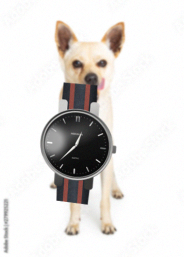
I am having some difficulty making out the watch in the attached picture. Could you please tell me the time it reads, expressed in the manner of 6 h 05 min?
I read 12 h 37 min
